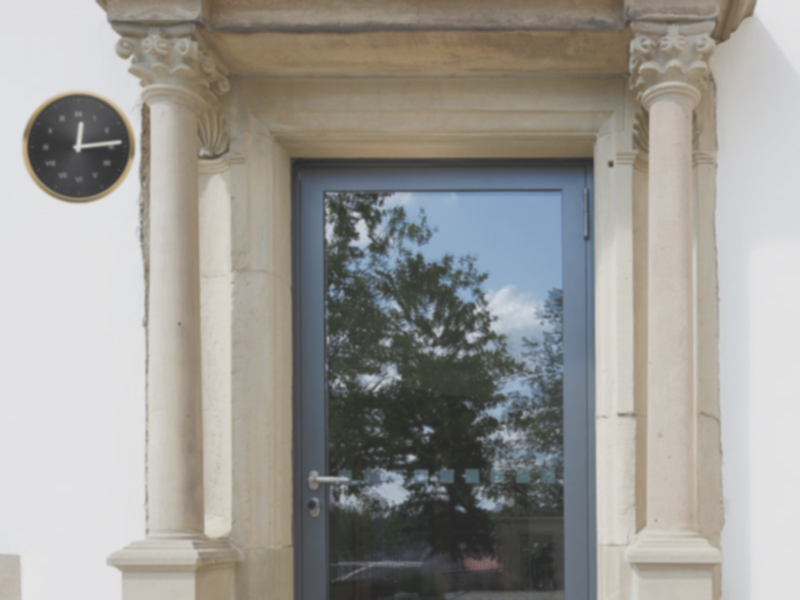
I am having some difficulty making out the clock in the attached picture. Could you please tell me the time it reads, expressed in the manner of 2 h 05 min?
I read 12 h 14 min
